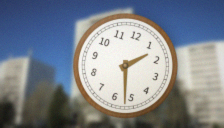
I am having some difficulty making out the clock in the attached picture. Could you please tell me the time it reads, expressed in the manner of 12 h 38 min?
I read 1 h 27 min
